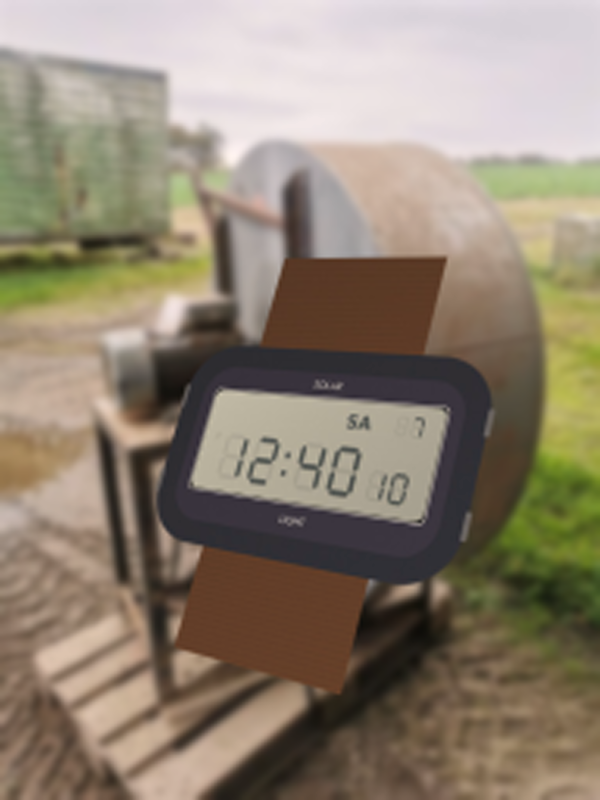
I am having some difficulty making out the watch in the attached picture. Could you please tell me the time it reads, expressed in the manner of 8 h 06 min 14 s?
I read 12 h 40 min 10 s
